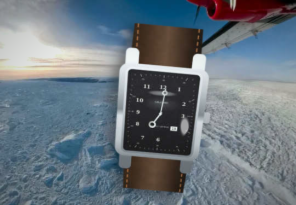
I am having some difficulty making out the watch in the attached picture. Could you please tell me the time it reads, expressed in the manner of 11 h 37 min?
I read 7 h 01 min
